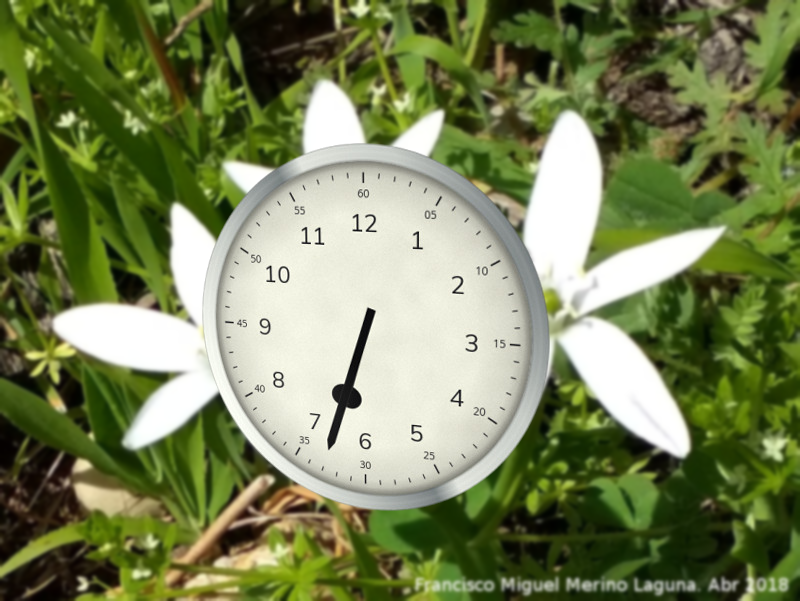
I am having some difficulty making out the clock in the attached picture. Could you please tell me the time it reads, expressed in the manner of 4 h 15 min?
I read 6 h 33 min
